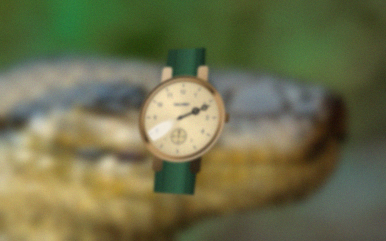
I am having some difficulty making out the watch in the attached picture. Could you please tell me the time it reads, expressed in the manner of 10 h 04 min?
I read 2 h 11 min
